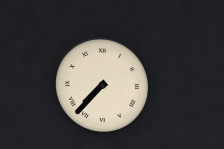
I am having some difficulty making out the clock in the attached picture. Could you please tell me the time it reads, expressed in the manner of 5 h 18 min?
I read 7 h 37 min
